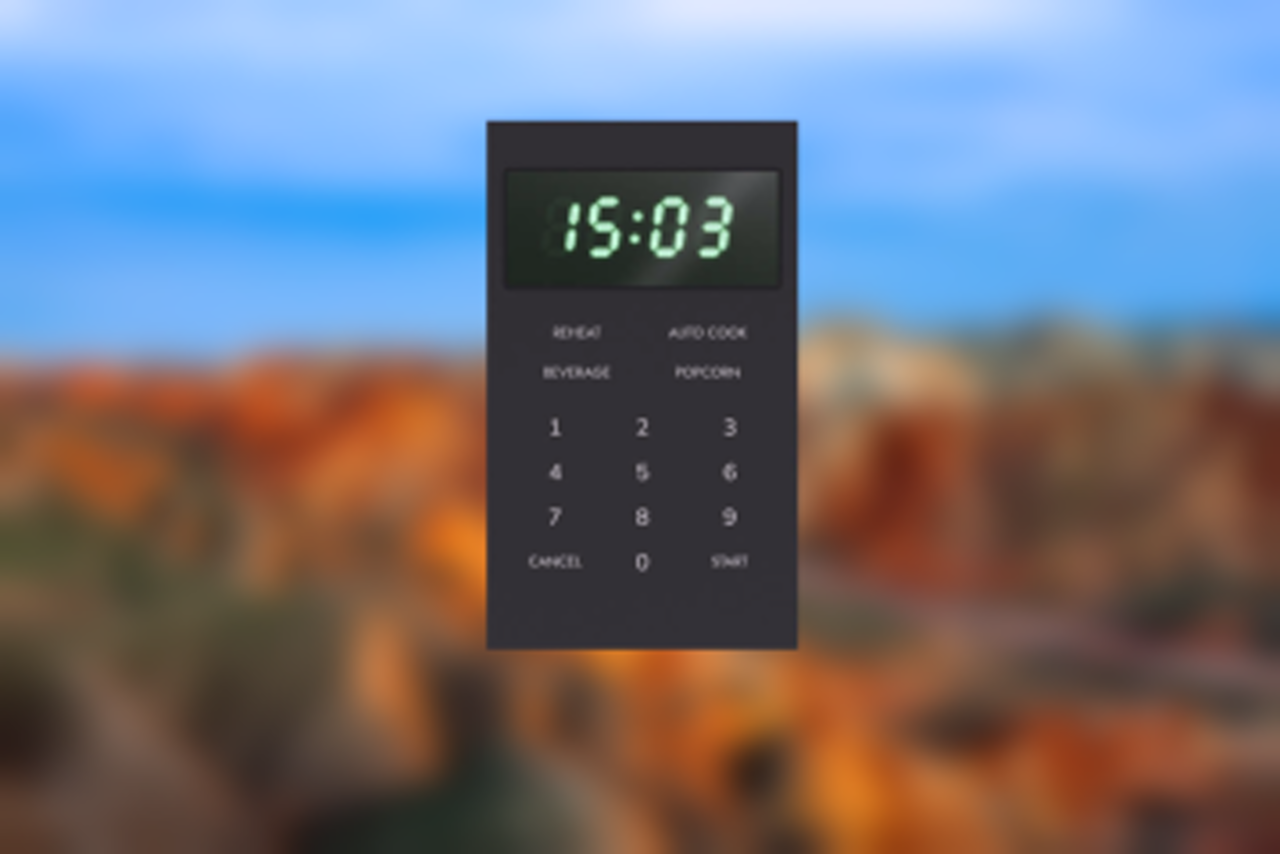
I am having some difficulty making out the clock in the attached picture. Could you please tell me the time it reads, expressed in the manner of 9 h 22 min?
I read 15 h 03 min
